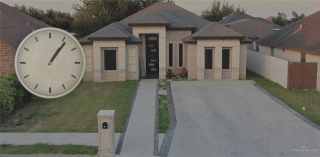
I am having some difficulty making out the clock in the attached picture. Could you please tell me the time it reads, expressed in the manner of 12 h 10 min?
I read 1 h 06 min
